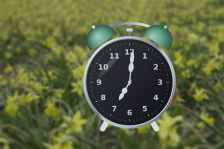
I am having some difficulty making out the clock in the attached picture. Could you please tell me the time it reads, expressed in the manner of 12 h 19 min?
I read 7 h 01 min
